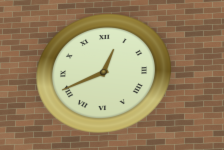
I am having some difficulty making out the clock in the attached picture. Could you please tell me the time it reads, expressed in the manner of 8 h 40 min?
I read 12 h 41 min
